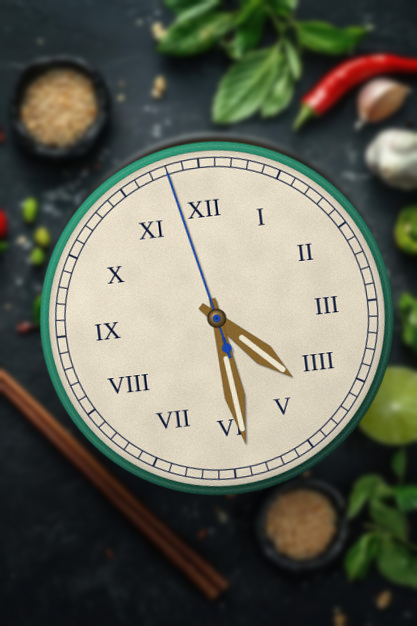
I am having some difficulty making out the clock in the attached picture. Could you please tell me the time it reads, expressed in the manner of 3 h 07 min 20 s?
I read 4 h 28 min 58 s
